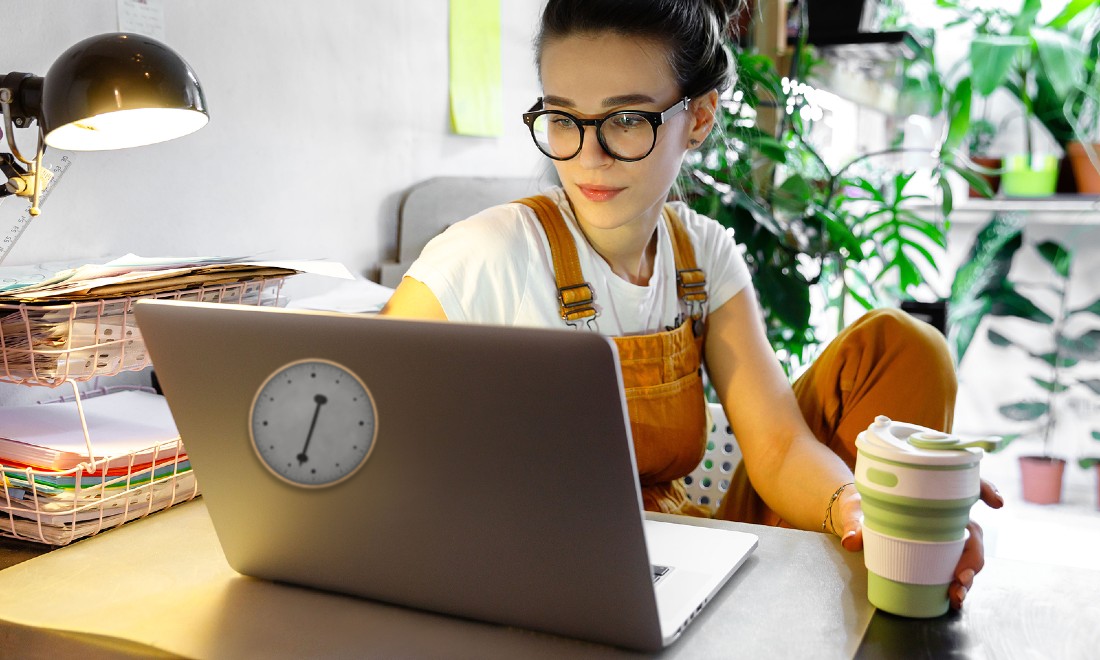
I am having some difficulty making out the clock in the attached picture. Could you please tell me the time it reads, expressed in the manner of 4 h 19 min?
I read 12 h 33 min
